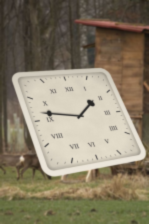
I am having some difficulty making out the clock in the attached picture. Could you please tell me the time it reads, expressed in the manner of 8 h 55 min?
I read 1 h 47 min
